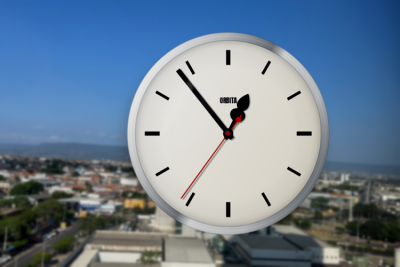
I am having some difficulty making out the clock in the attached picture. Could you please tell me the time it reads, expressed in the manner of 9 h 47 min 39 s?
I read 12 h 53 min 36 s
